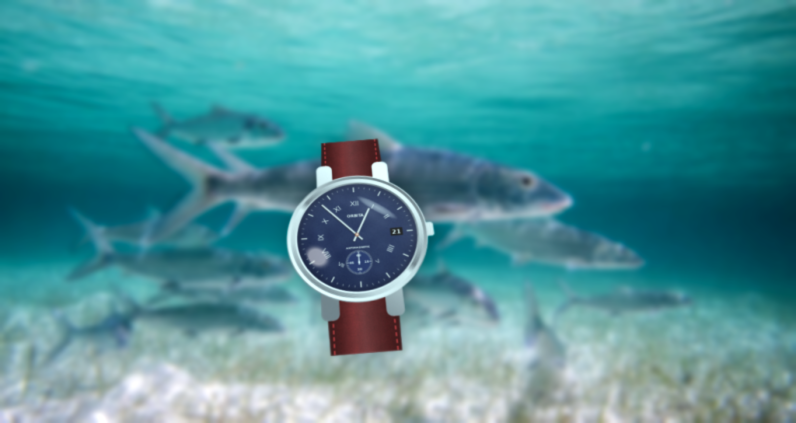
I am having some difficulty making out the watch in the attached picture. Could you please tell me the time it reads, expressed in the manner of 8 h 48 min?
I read 12 h 53 min
